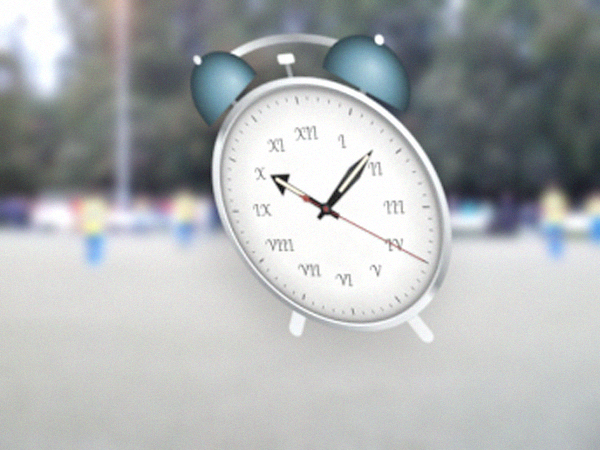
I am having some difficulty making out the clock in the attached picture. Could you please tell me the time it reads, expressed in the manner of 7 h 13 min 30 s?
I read 10 h 08 min 20 s
